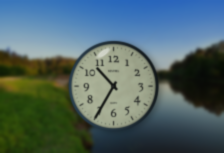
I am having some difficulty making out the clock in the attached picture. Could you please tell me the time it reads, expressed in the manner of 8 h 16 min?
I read 10 h 35 min
